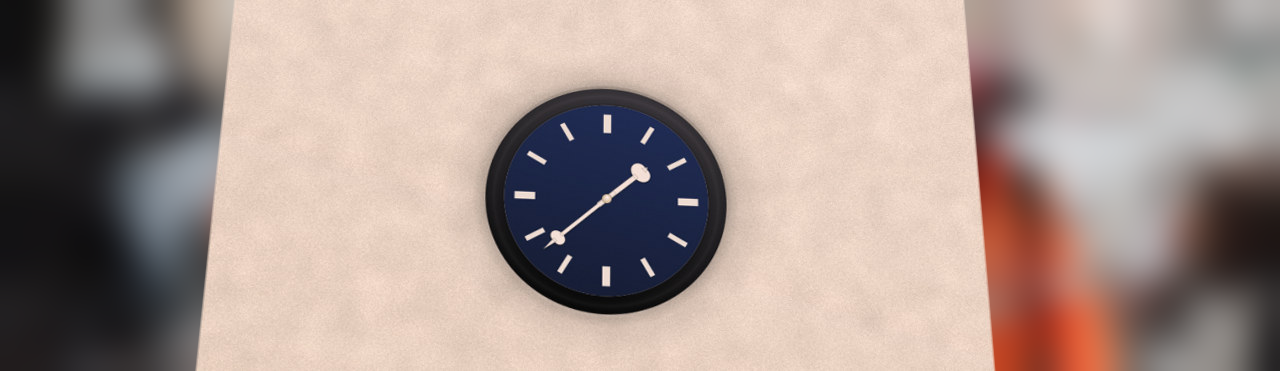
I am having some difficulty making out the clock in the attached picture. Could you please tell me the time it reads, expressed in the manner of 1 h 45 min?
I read 1 h 38 min
